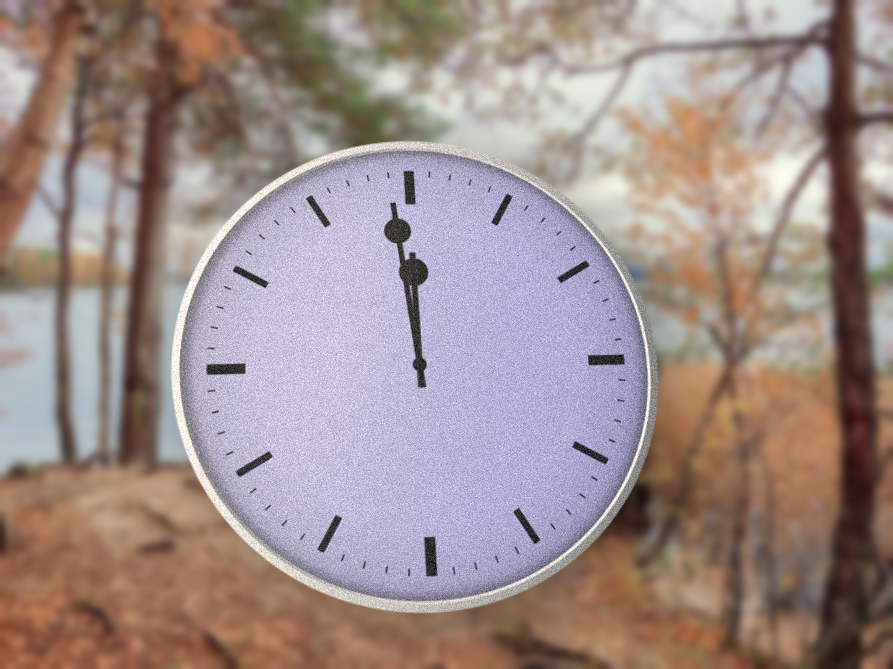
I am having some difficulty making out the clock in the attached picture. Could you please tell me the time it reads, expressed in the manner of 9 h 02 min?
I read 11 h 59 min
